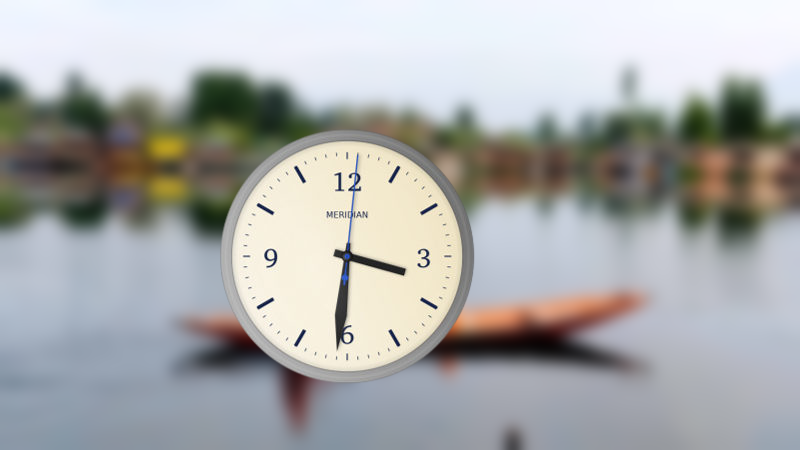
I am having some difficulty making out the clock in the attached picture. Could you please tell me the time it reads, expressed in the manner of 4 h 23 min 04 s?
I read 3 h 31 min 01 s
